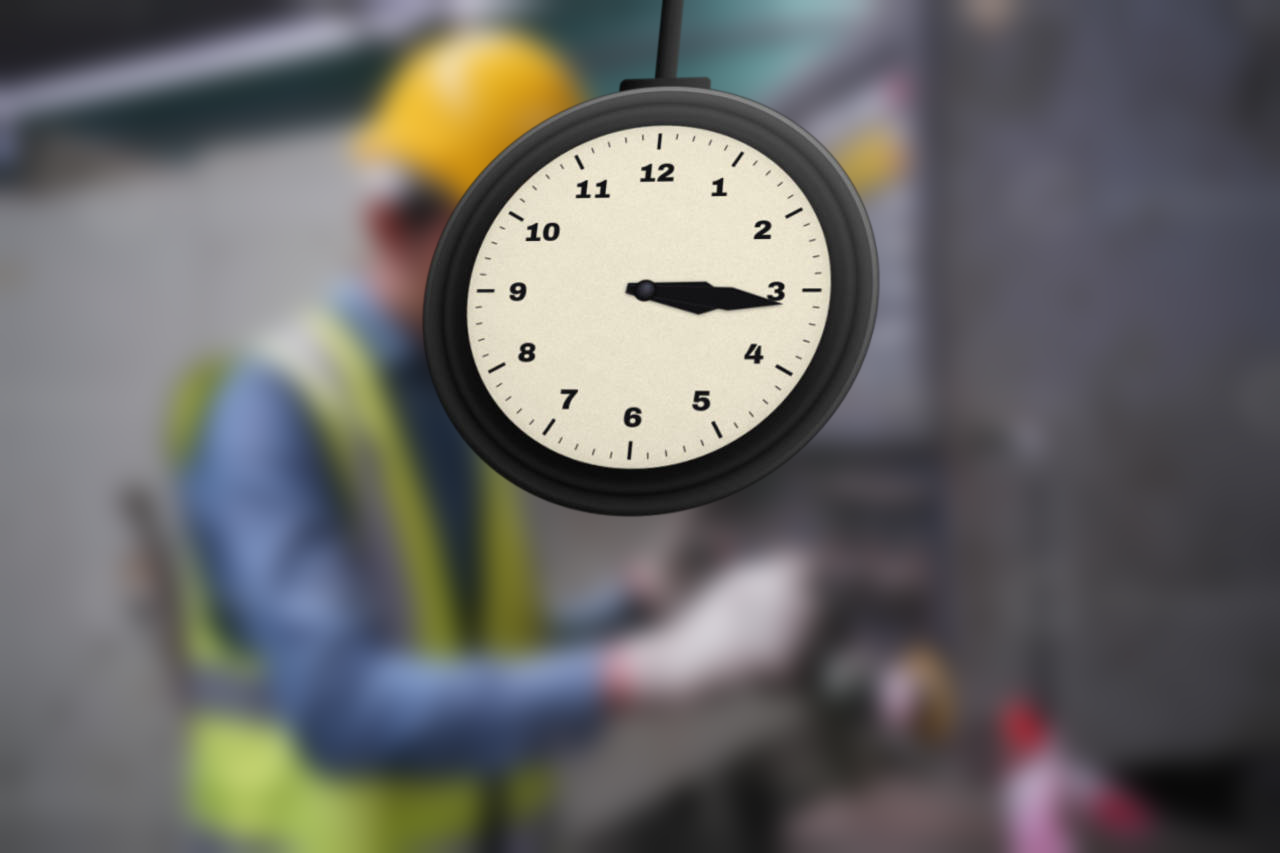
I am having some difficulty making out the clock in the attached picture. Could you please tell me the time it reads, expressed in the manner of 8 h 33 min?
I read 3 h 16 min
